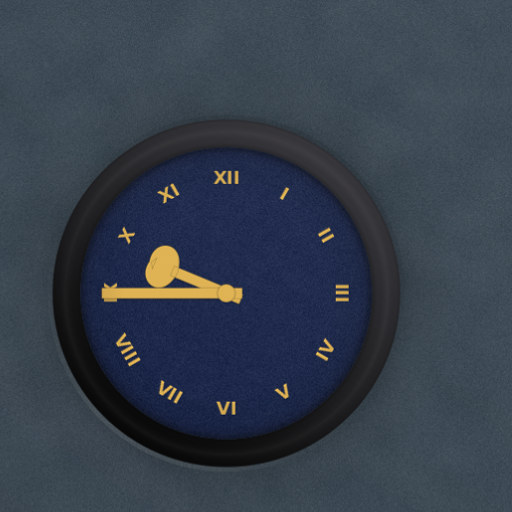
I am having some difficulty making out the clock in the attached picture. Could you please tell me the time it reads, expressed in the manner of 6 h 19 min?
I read 9 h 45 min
